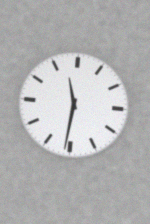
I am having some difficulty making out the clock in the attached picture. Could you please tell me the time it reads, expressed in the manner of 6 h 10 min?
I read 11 h 31 min
